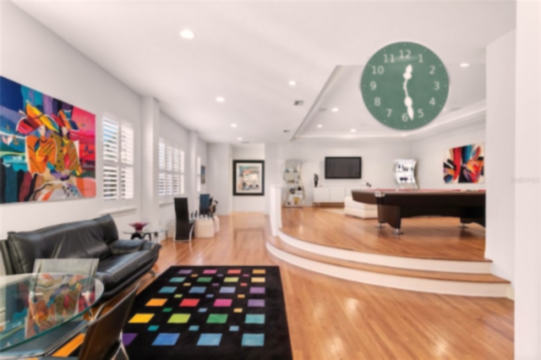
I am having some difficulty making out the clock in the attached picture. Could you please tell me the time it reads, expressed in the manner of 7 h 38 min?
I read 12 h 28 min
